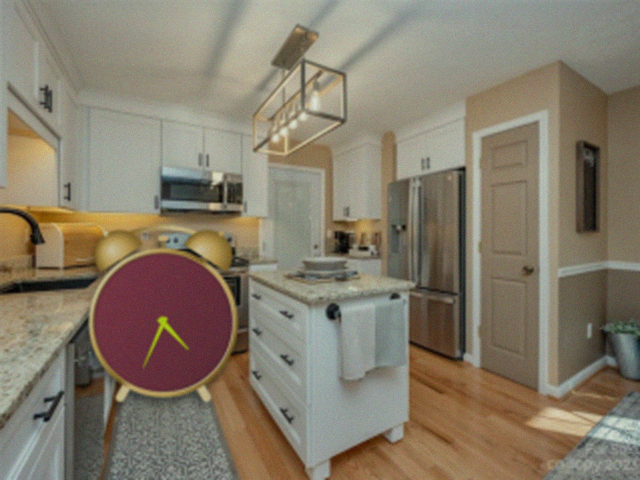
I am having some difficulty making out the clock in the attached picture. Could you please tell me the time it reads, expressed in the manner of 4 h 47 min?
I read 4 h 34 min
